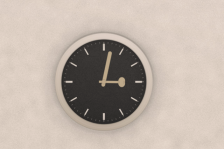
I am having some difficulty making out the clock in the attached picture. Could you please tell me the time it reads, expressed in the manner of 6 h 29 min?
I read 3 h 02 min
